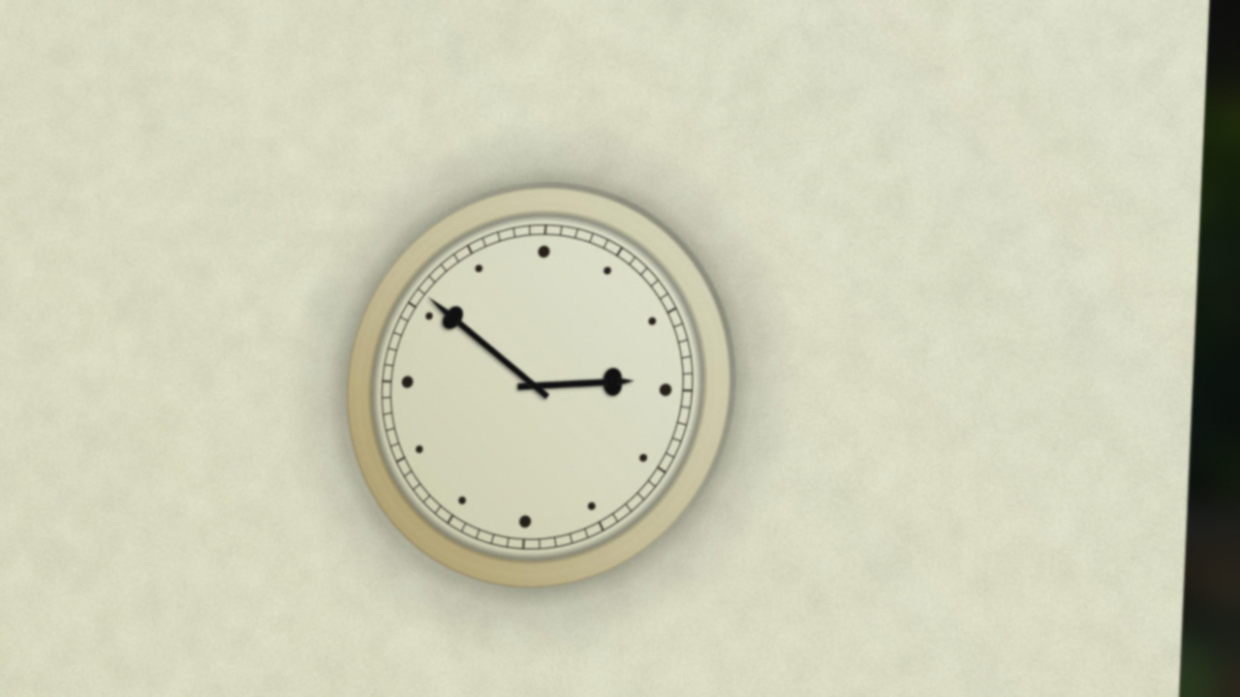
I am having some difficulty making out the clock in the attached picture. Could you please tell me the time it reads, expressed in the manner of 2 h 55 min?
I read 2 h 51 min
